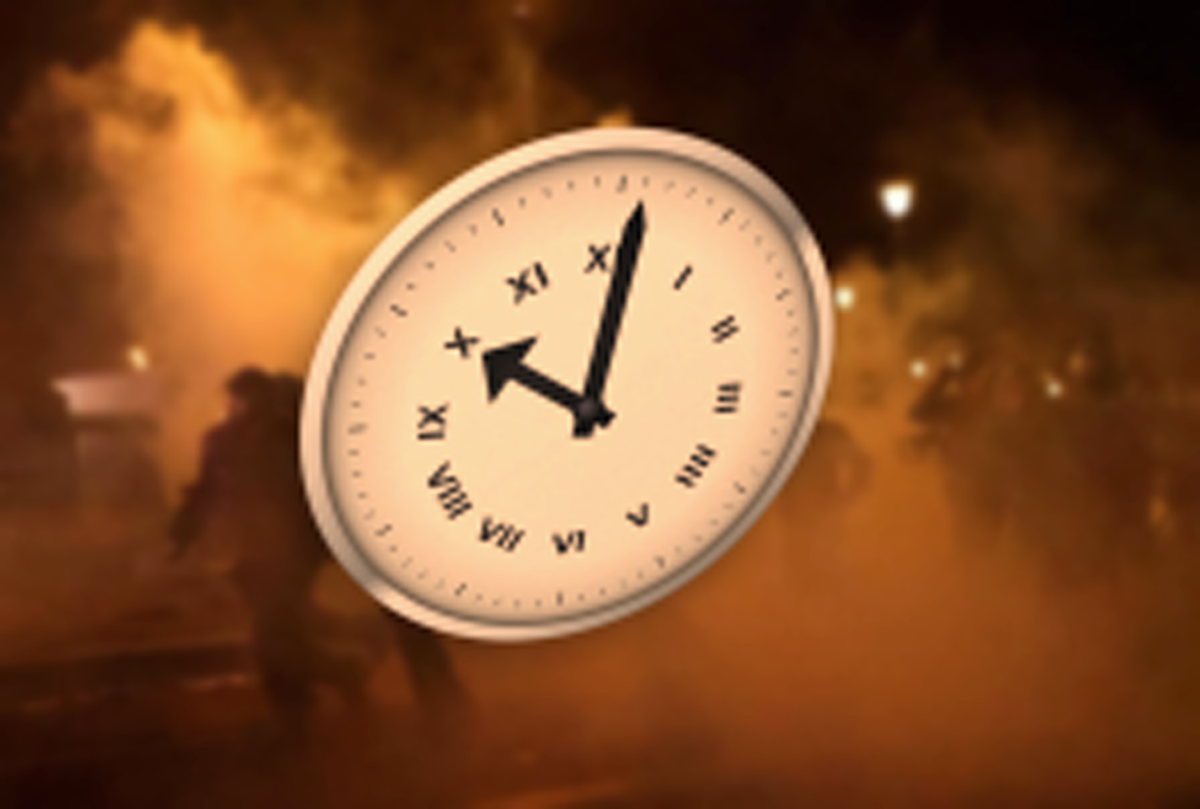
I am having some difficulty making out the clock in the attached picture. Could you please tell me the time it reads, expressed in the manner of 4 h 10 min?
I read 10 h 01 min
